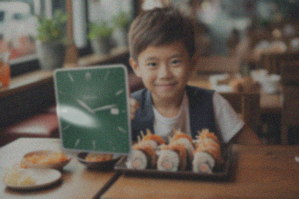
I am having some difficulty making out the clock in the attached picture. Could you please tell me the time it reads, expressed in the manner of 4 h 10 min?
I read 10 h 13 min
